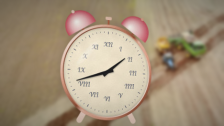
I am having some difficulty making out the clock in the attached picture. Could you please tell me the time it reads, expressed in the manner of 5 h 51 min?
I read 1 h 42 min
